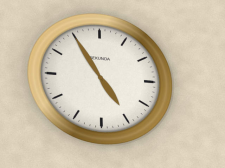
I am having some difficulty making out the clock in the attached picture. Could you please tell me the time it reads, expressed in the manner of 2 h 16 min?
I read 4 h 55 min
